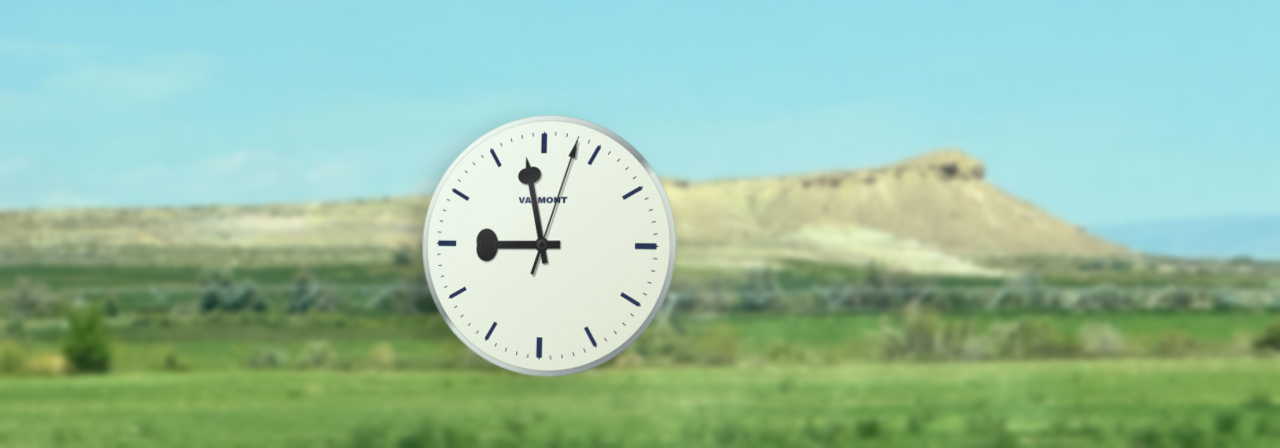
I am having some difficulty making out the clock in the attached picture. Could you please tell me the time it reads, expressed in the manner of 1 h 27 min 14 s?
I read 8 h 58 min 03 s
